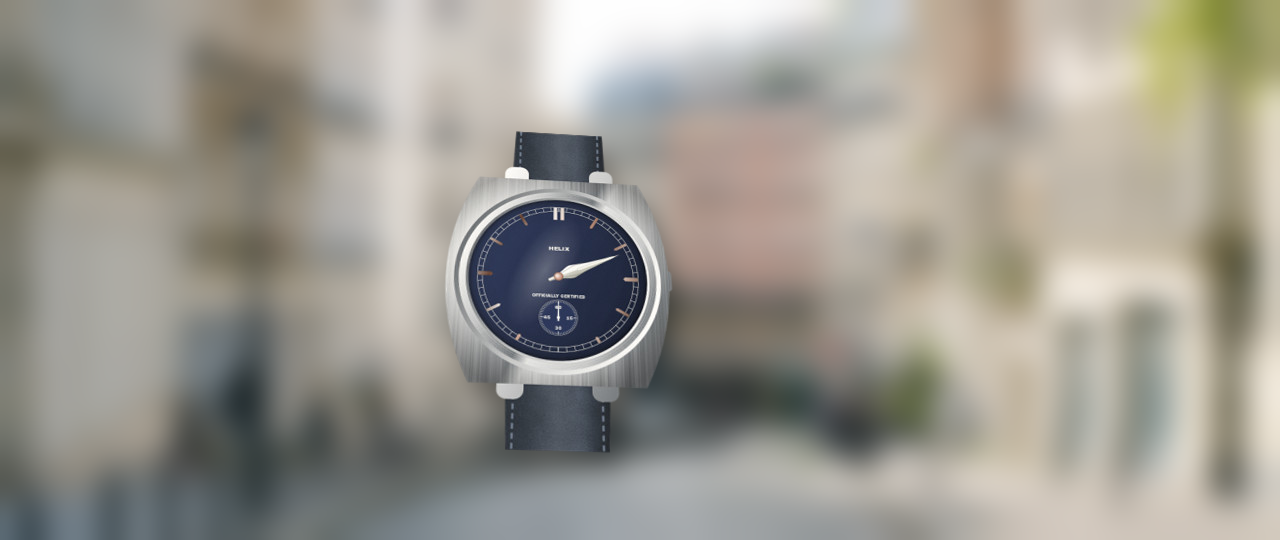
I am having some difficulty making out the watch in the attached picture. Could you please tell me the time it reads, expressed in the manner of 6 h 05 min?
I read 2 h 11 min
